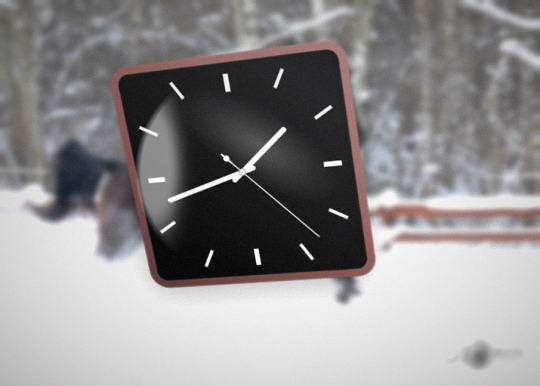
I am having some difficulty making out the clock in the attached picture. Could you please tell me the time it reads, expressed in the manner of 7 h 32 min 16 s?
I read 1 h 42 min 23 s
